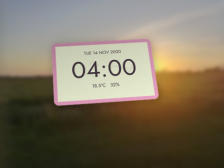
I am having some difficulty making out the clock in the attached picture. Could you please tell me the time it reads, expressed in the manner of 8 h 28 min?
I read 4 h 00 min
